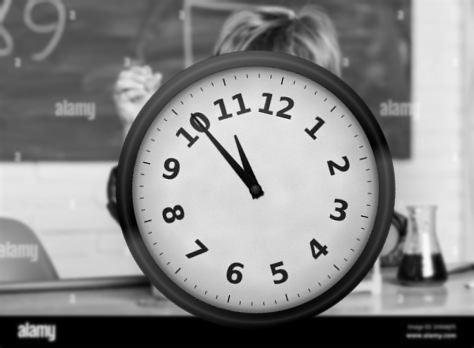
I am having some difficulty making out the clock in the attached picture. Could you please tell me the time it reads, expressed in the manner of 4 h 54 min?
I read 10 h 51 min
